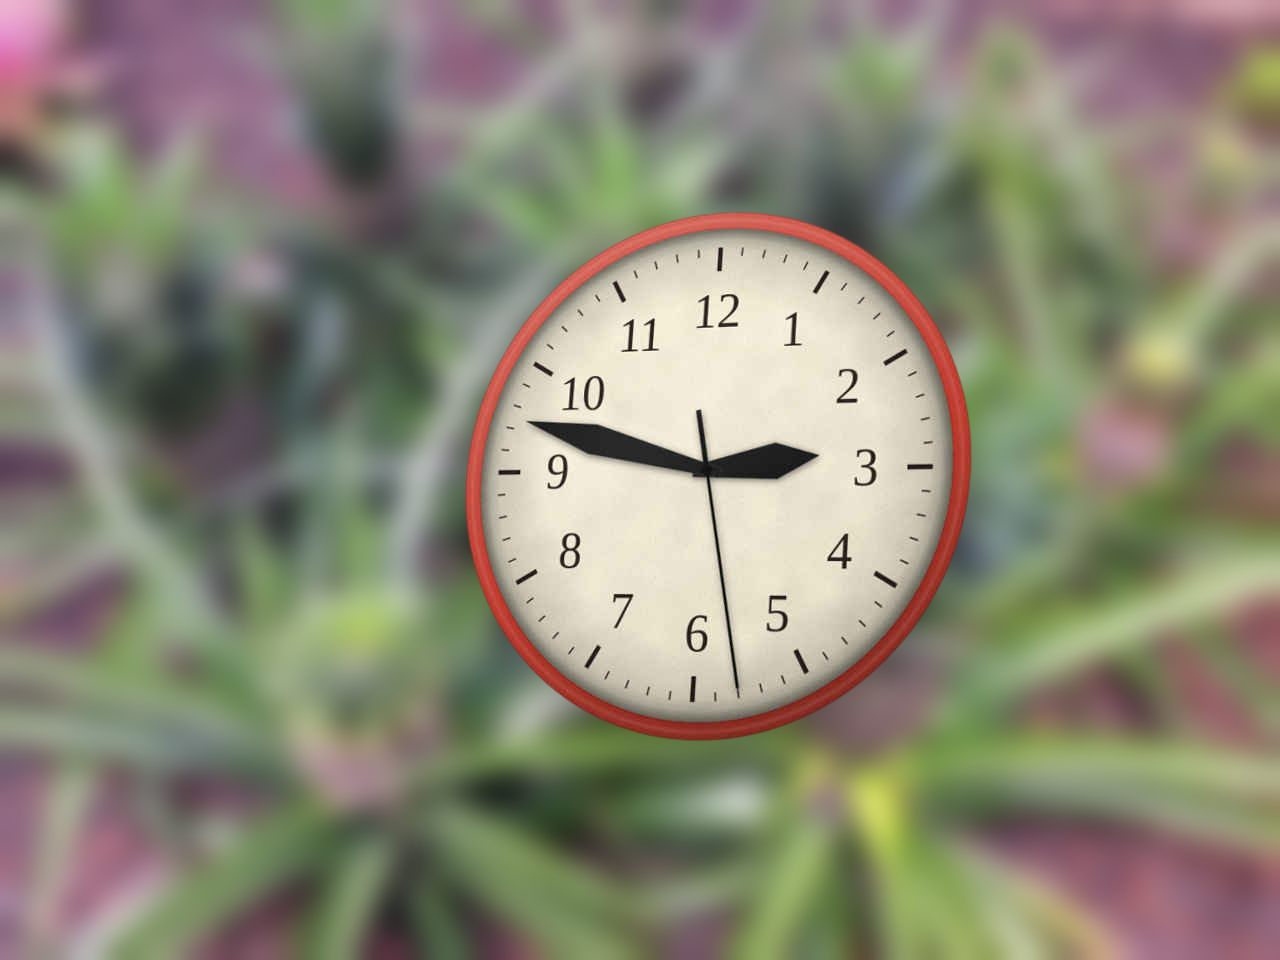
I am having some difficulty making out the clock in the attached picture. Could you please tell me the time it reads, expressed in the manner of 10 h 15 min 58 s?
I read 2 h 47 min 28 s
